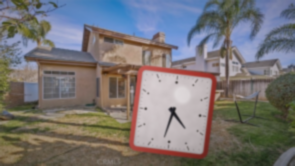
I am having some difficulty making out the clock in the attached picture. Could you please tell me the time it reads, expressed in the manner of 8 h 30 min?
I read 4 h 32 min
